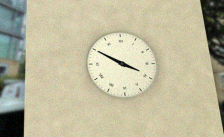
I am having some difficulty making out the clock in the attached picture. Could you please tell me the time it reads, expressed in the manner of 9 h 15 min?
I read 3 h 50 min
